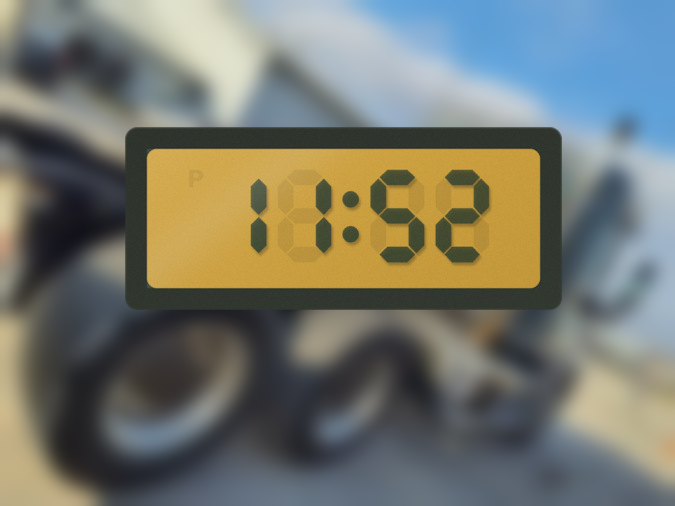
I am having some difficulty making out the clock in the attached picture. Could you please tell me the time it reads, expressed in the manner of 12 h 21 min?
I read 11 h 52 min
